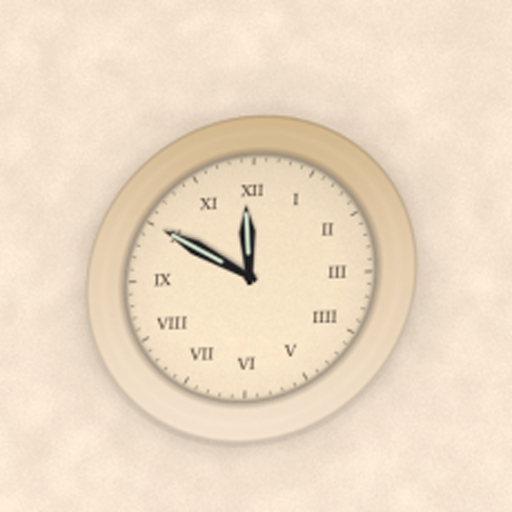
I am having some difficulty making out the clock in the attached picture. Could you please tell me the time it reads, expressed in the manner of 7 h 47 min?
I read 11 h 50 min
